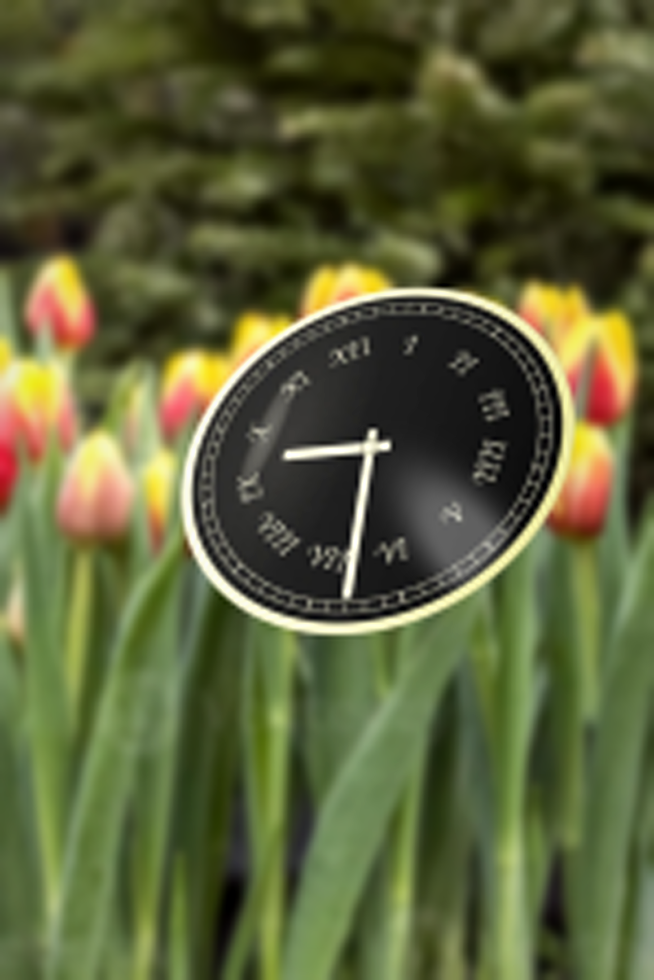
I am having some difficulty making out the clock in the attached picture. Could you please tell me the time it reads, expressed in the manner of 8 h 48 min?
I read 9 h 33 min
